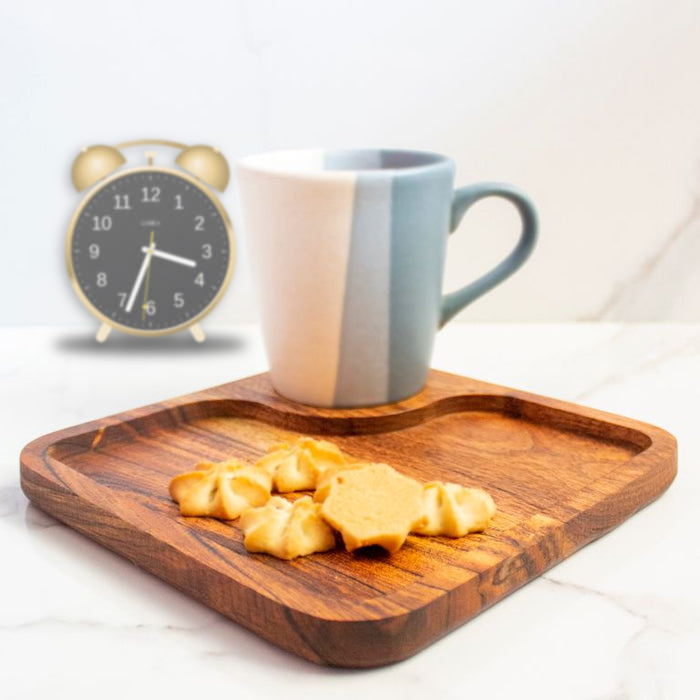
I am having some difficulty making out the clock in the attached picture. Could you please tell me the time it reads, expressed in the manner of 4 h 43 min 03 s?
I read 3 h 33 min 31 s
